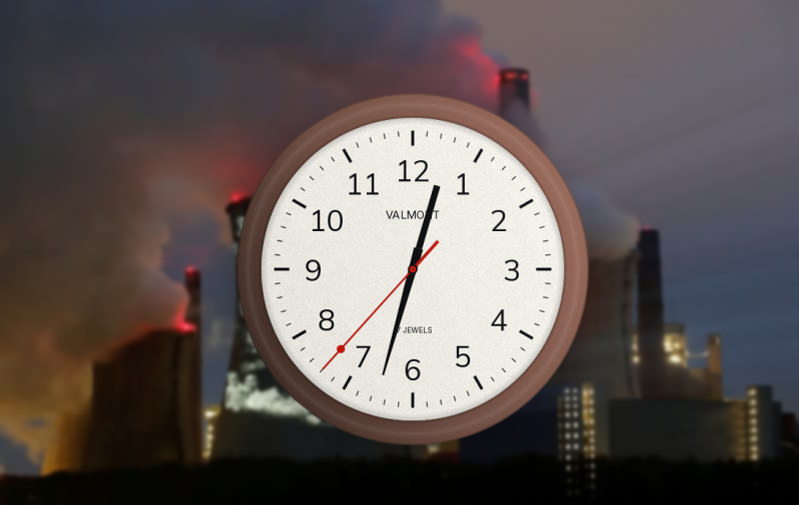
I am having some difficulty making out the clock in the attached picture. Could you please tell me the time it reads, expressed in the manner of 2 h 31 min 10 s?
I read 12 h 32 min 37 s
